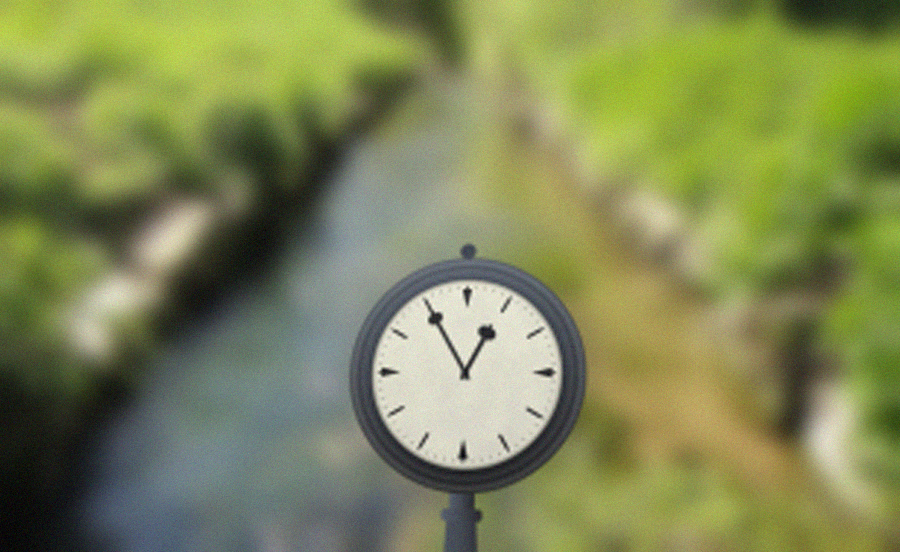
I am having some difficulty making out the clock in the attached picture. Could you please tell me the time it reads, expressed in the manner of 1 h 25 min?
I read 12 h 55 min
